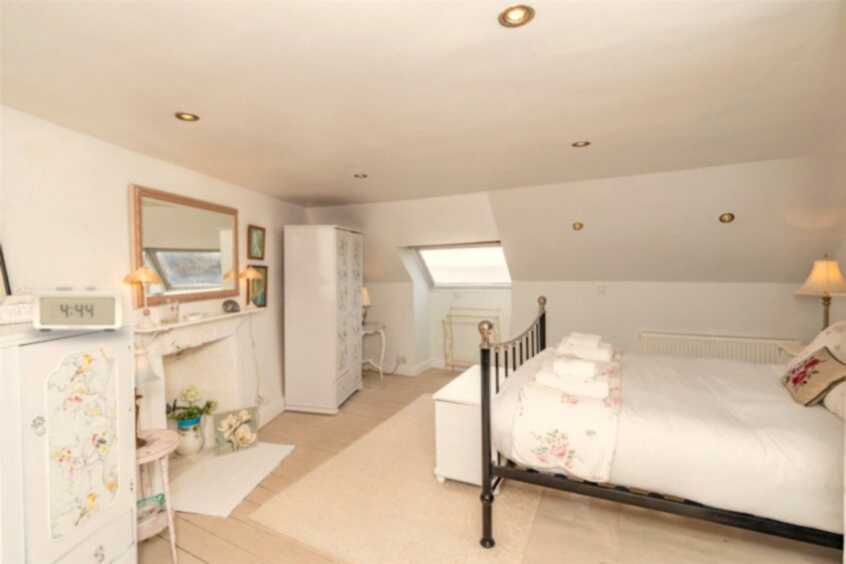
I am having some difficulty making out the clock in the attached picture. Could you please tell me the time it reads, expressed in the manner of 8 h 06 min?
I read 4 h 44 min
